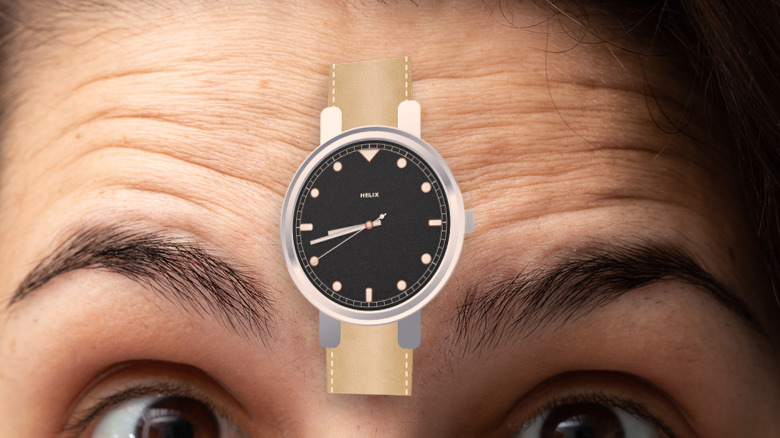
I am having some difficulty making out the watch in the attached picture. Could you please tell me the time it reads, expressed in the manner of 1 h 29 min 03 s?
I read 8 h 42 min 40 s
